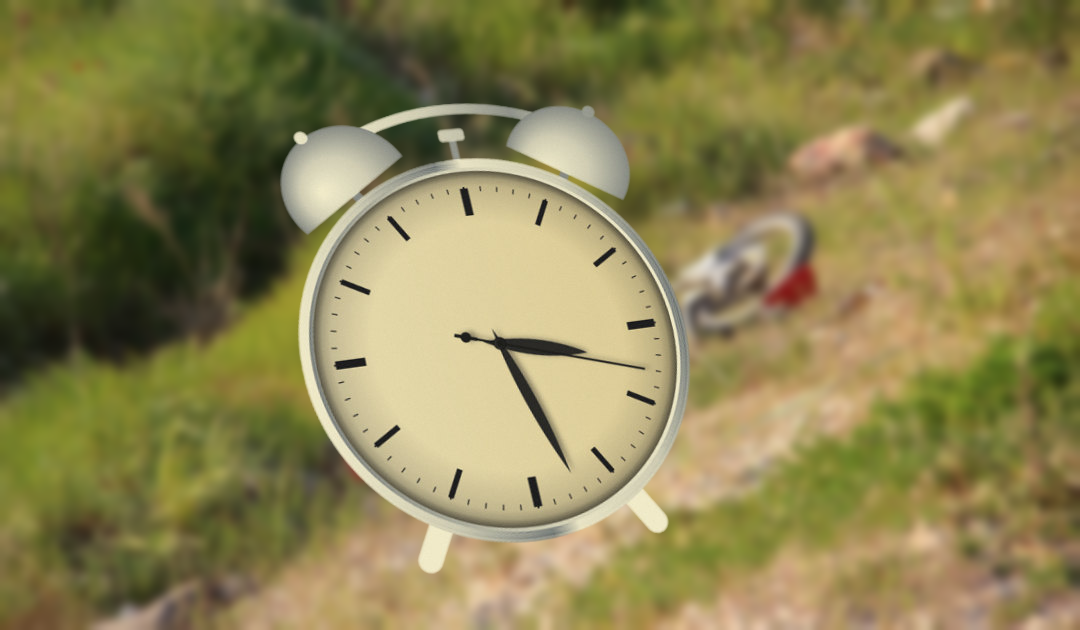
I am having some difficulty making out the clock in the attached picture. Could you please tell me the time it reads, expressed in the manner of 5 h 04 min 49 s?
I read 3 h 27 min 18 s
